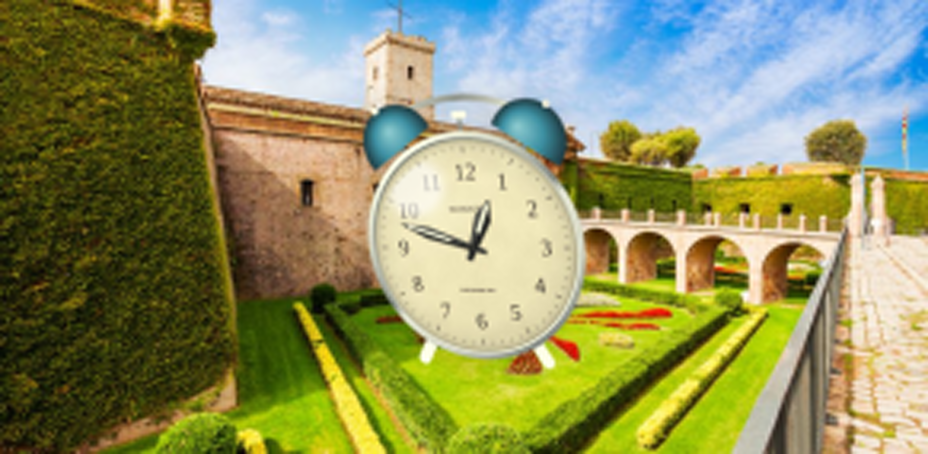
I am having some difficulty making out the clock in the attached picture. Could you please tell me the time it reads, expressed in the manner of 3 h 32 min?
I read 12 h 48 min
